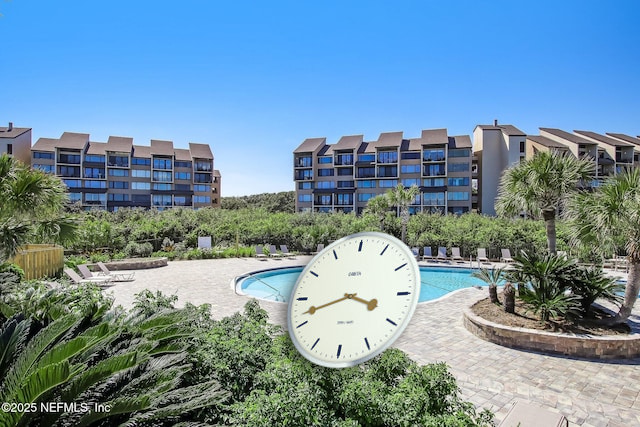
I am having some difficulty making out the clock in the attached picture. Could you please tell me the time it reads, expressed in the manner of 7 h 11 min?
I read 3 h 42 min
